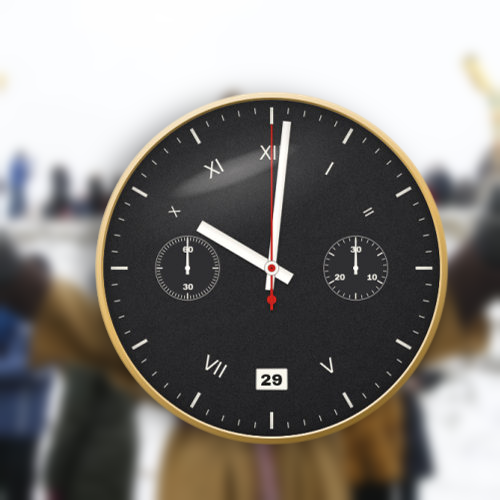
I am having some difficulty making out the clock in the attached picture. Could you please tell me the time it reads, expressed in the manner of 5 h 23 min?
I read 10 h 01 min
